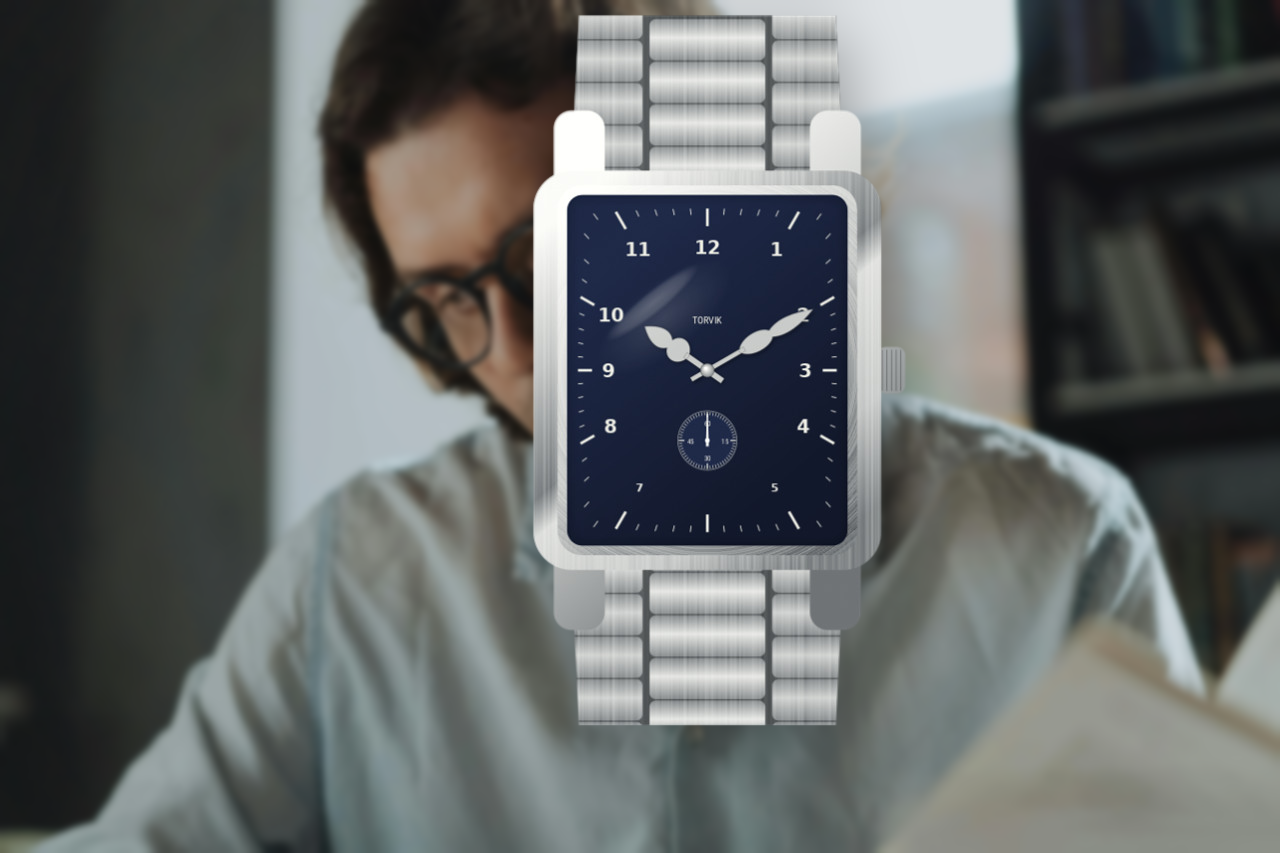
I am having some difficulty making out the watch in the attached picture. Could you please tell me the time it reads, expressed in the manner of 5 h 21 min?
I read 10 h 10 min
